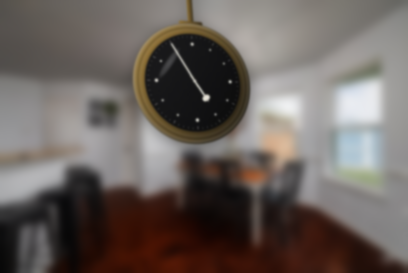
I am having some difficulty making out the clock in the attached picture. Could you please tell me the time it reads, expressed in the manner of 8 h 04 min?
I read 4 h 55 min
